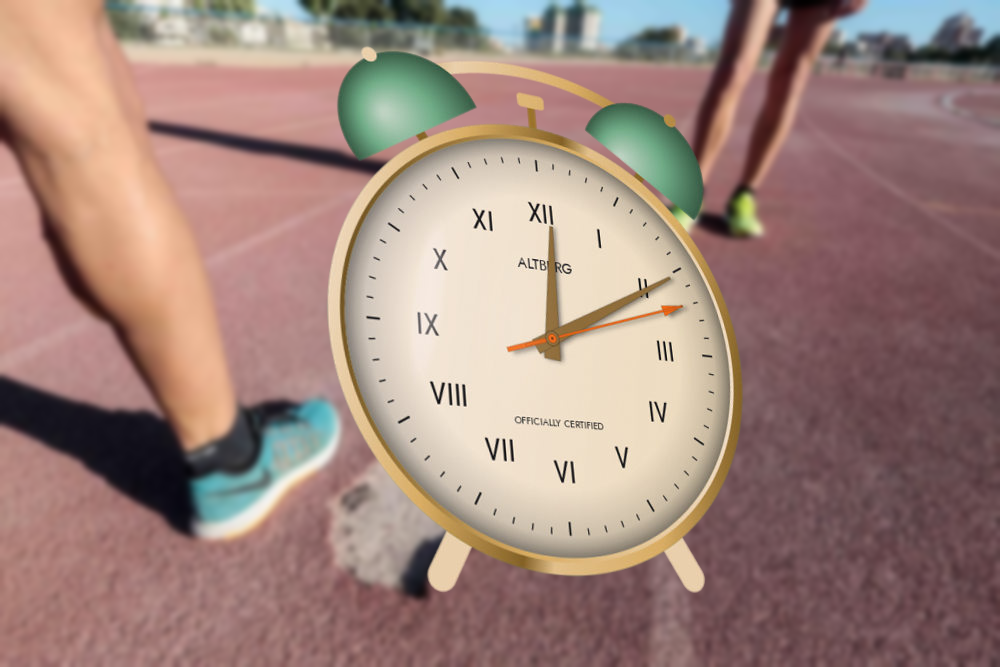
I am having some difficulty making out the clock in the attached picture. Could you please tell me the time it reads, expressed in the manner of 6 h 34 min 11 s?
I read 12 h 10 min 12 s
